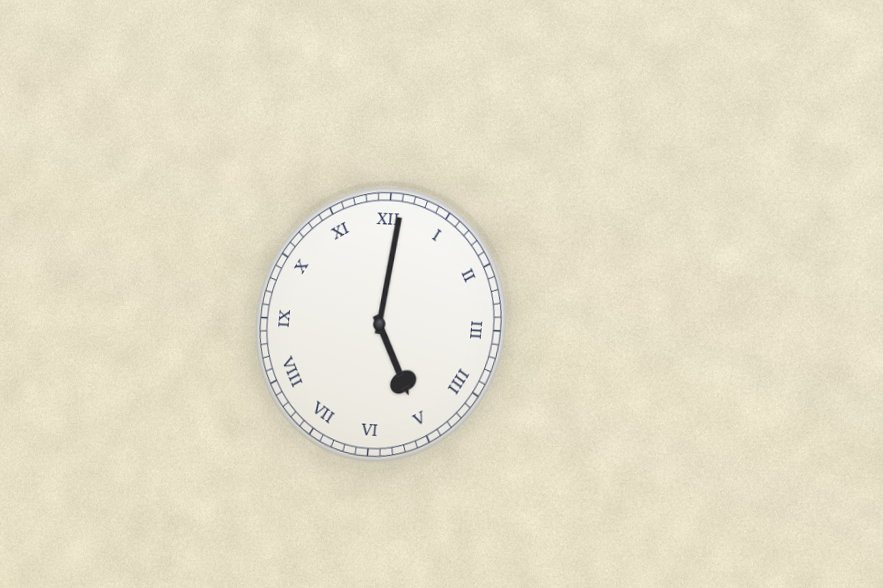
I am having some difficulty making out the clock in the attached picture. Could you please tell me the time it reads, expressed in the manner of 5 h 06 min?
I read 5 h 01 min
